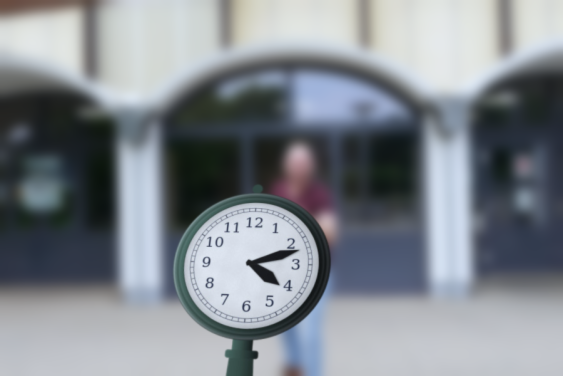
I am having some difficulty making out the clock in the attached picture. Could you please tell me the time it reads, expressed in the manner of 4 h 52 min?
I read 4 h 12 min
